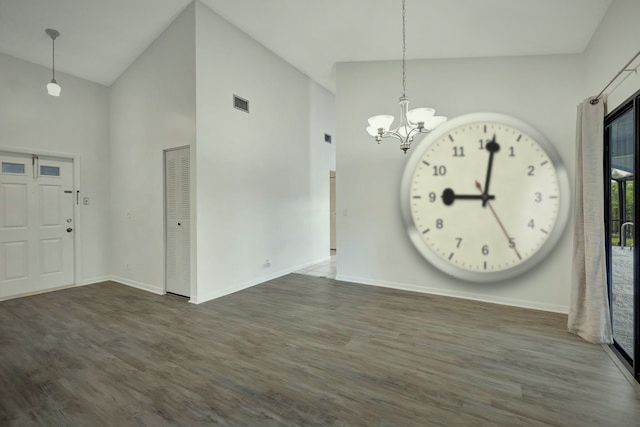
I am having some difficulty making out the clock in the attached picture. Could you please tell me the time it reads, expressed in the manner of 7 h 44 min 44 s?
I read 9 h 01 min 25 s
